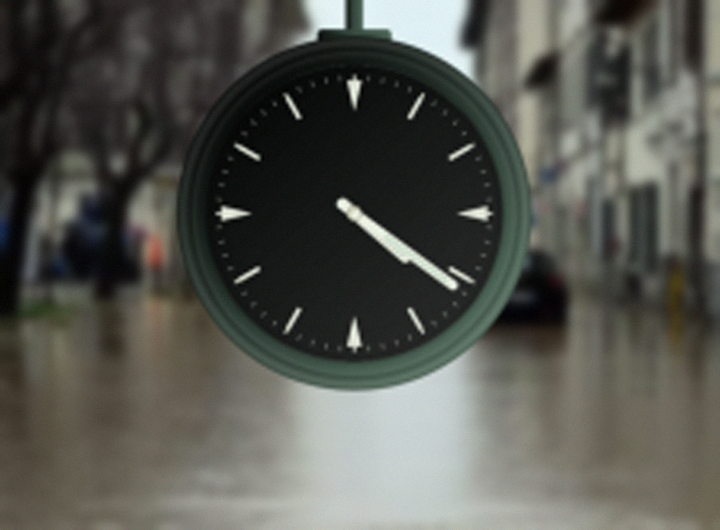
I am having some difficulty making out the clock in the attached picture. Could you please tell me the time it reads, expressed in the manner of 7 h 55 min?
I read 4 h 21 min
